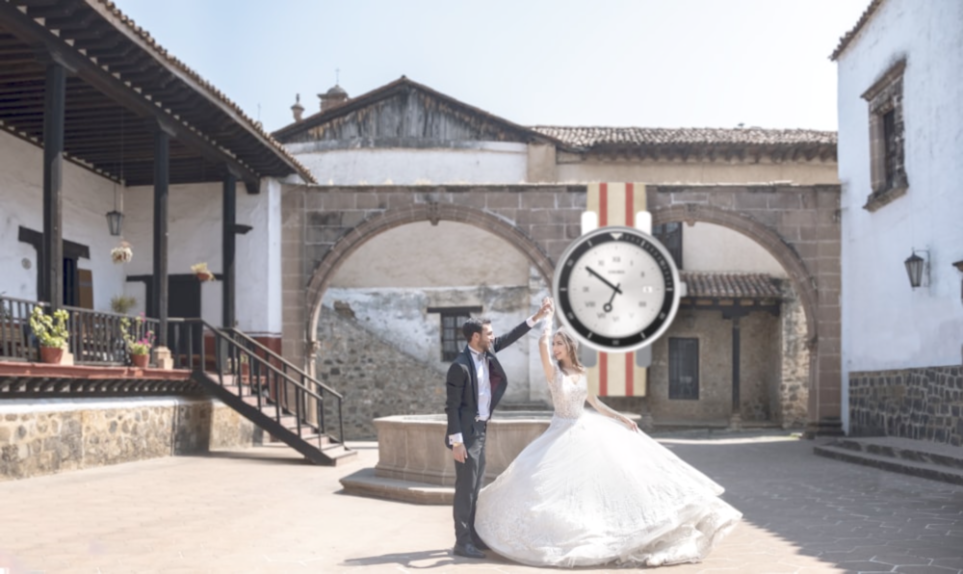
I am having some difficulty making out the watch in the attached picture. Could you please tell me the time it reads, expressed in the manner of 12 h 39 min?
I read 6 h 51 min
